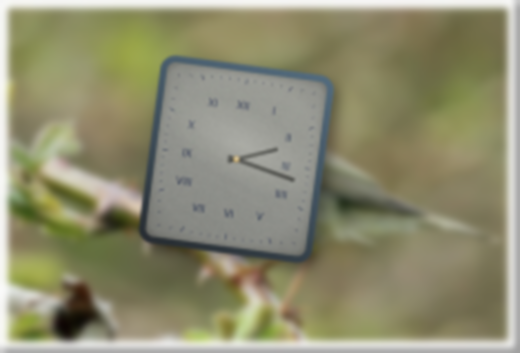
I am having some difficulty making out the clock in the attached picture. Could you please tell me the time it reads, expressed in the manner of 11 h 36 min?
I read 2 h 17 min
